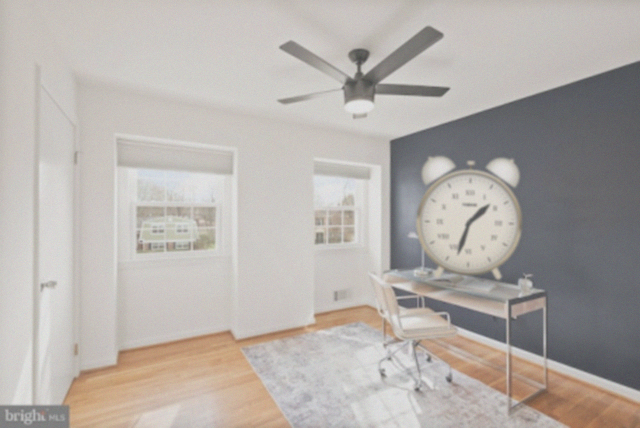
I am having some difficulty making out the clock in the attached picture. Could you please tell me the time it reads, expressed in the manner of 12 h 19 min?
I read 1 h 33 min
